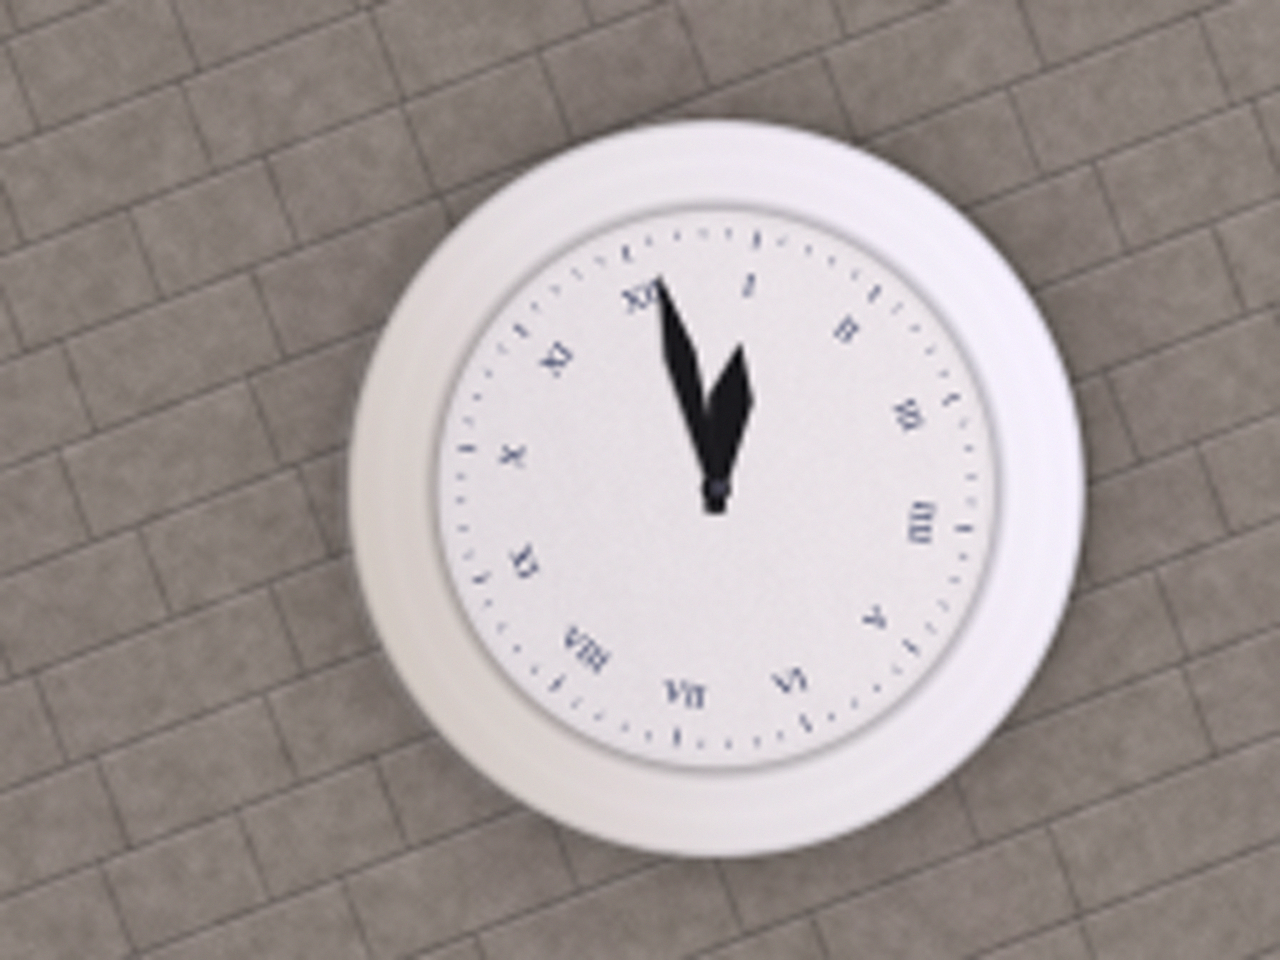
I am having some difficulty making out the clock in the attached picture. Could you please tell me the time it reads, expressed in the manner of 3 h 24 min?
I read 1 h 01 min
